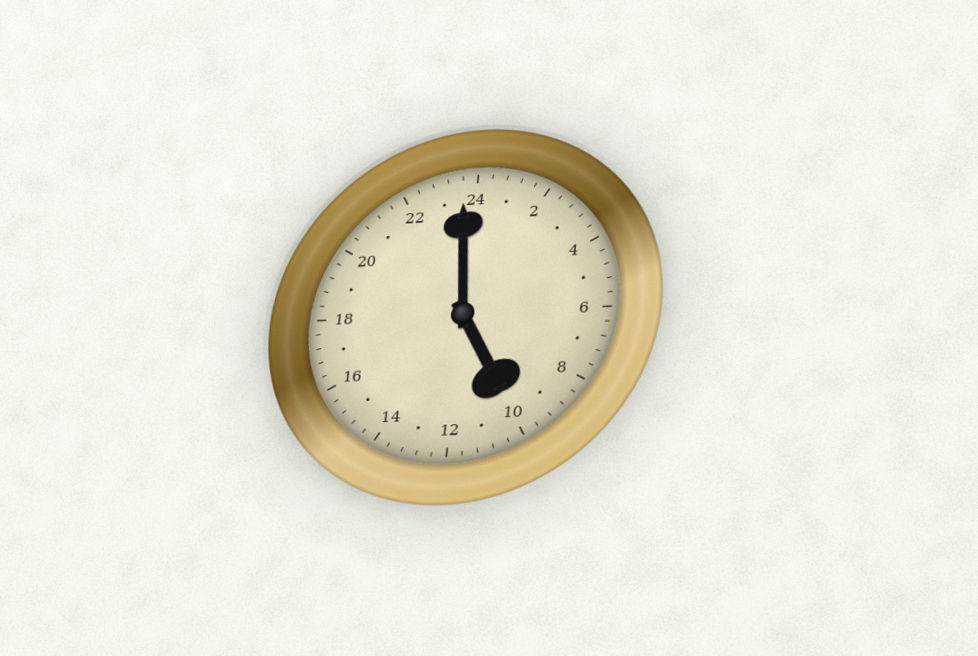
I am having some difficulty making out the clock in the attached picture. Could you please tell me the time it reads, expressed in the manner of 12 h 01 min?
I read 9 h 59 min
